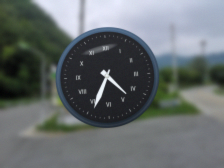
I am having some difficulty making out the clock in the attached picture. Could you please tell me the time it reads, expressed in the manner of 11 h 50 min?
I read 4 h 34 min
